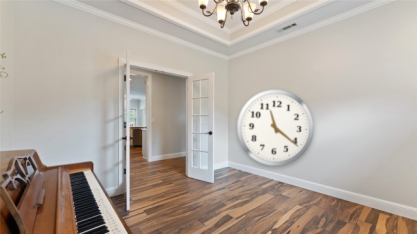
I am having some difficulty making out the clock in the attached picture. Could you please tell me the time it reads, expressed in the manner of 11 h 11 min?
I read 11 h 21 min
